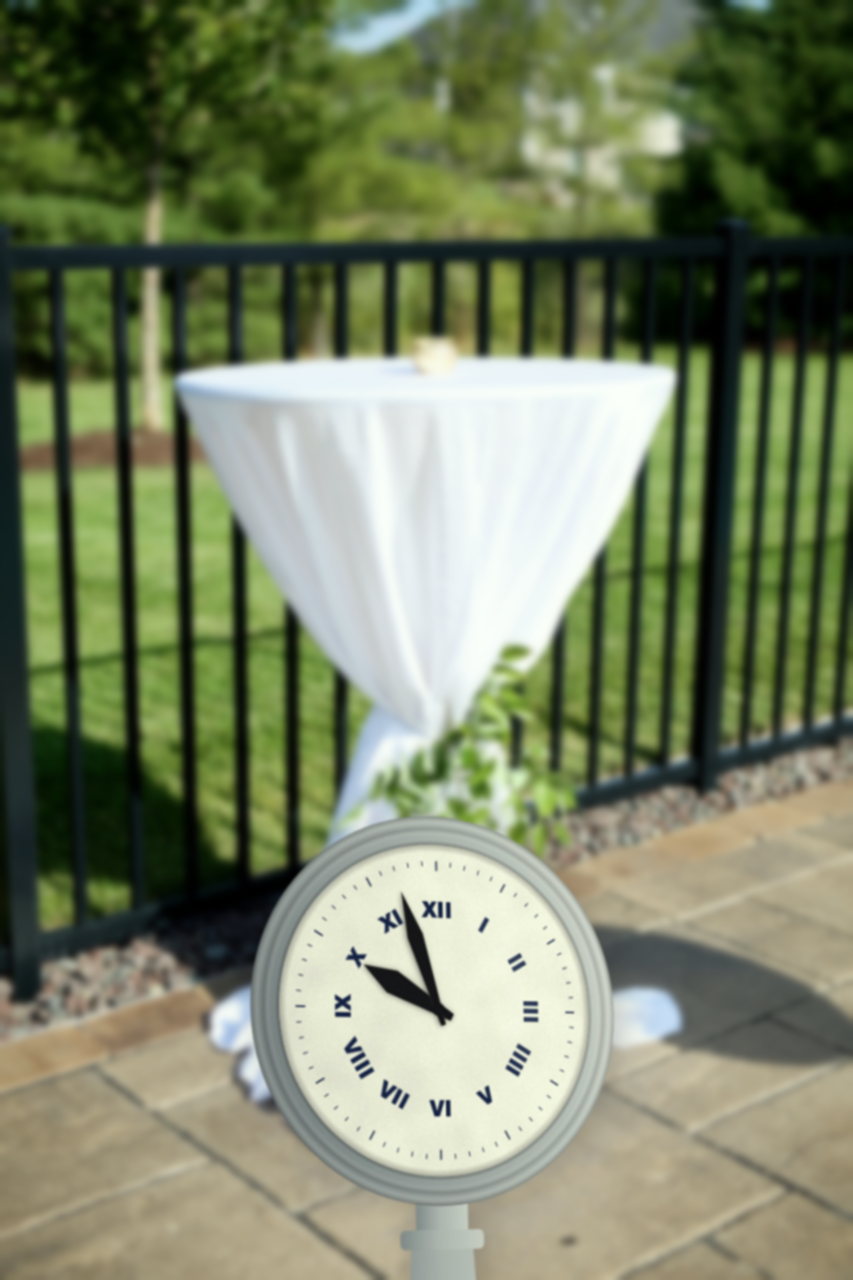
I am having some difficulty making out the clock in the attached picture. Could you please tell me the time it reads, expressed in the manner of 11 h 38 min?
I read 9 h 57 min
